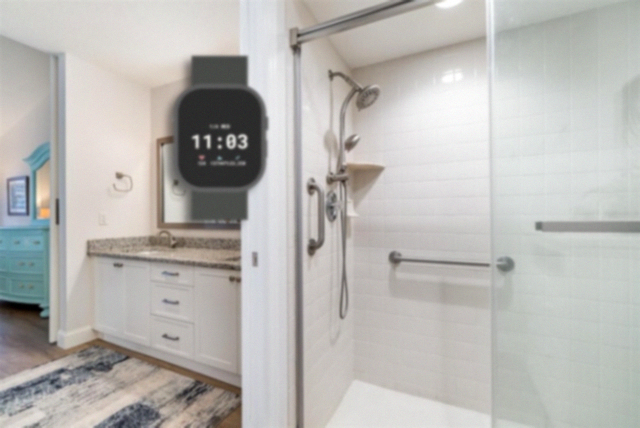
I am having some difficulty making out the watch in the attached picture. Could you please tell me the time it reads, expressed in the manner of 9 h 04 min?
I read 11 h 03 min
